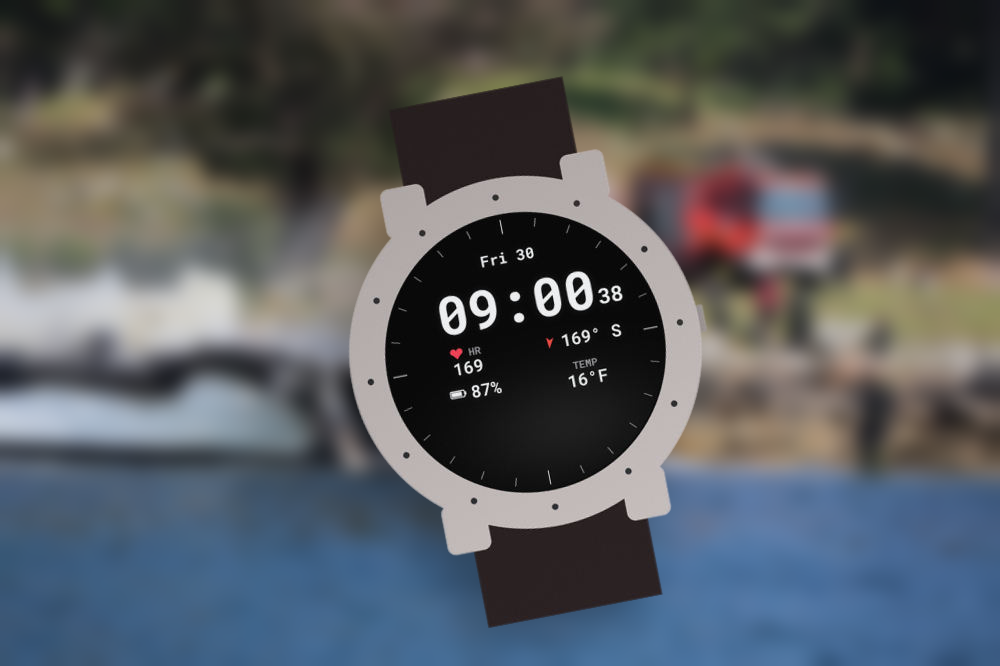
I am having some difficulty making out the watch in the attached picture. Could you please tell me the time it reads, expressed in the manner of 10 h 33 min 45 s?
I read 9 h 00 min 38 s
